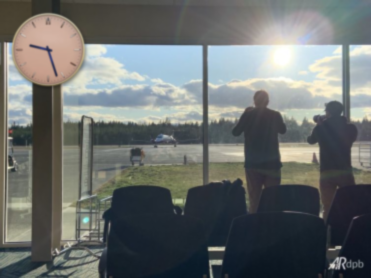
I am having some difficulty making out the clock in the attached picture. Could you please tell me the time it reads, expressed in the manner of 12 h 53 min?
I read 9 h 27 min
